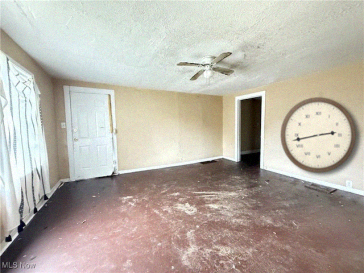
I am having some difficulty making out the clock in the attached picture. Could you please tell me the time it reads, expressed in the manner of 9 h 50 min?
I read 2 h 43 min
